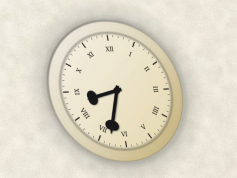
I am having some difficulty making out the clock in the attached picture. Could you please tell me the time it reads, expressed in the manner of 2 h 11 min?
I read 8 h 33 min
